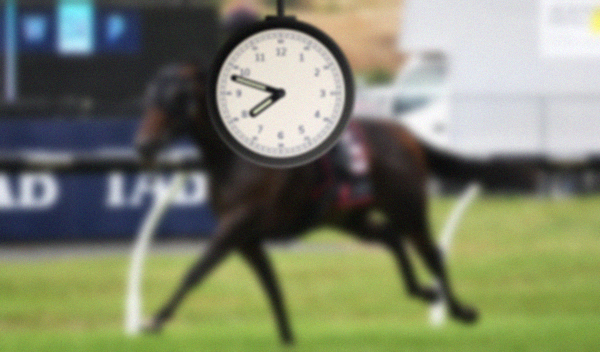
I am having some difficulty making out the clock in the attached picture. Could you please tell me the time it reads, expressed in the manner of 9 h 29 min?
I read 7 h 48 min
